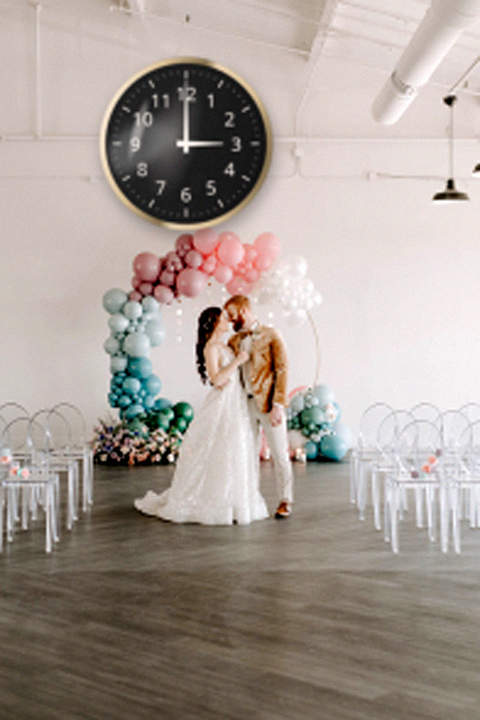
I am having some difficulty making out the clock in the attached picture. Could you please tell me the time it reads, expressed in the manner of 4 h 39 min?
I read 3 h 00 min
